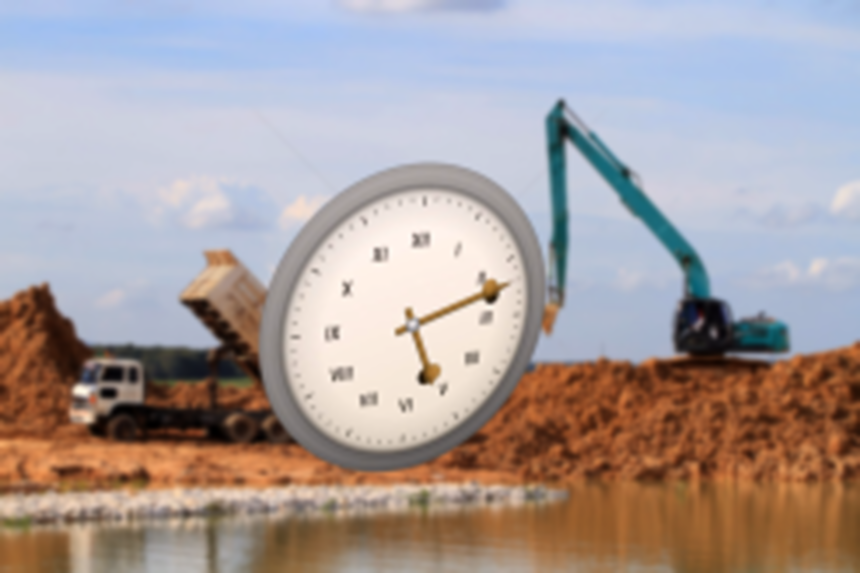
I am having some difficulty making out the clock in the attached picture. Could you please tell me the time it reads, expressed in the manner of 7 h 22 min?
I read 5 h 12 min
